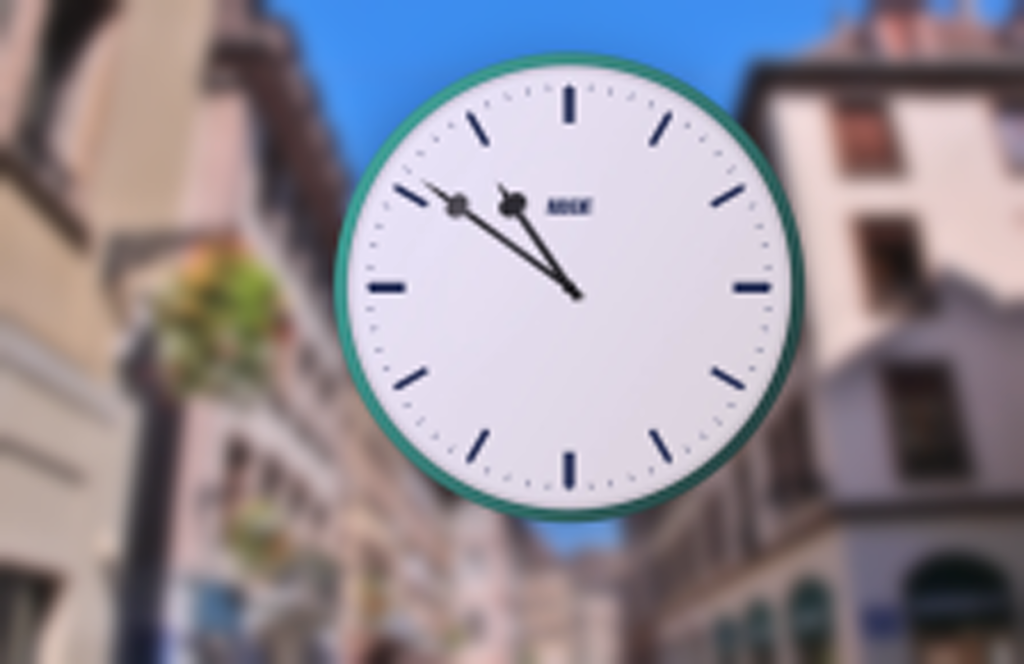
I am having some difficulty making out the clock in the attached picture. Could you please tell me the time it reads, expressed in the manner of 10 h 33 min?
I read 10 h 51 min
